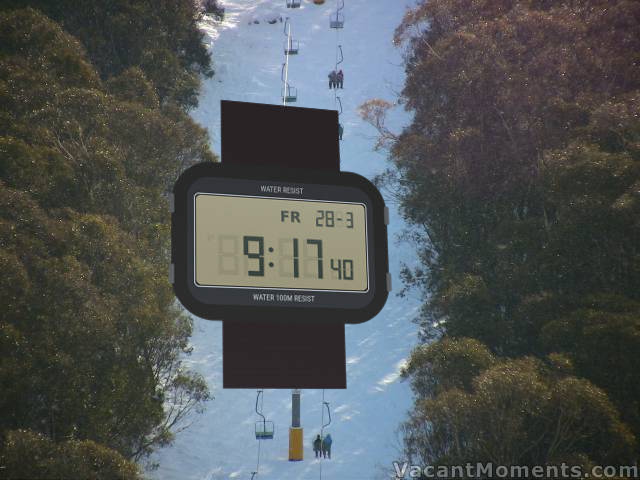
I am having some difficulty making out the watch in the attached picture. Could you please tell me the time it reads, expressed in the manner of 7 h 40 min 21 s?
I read 9 h 17 min 40 s
